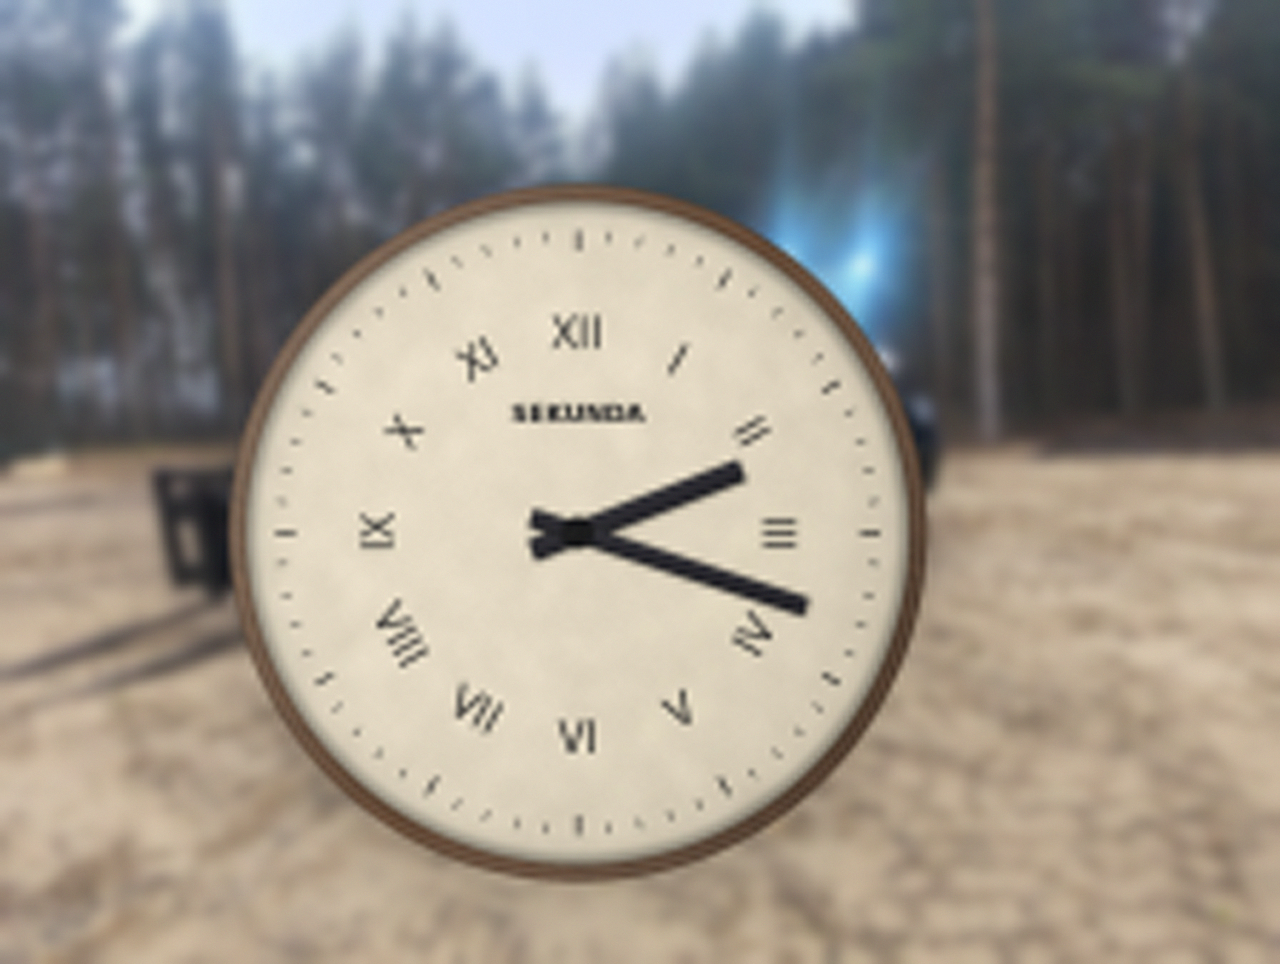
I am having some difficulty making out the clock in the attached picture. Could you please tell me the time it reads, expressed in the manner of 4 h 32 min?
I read 2 h 18 min
